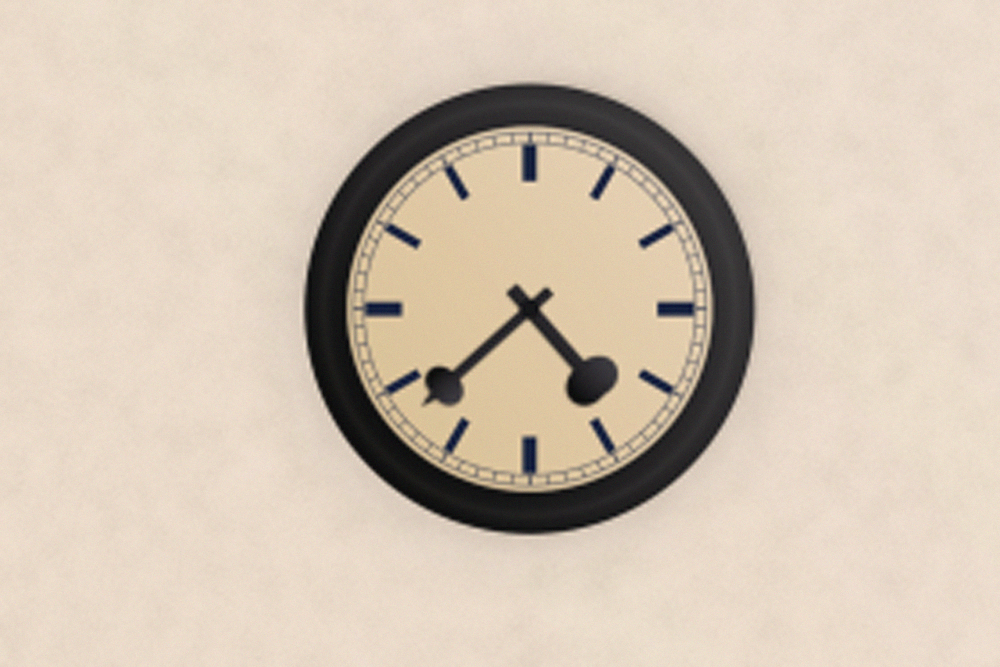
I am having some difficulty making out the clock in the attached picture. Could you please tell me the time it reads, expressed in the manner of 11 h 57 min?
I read 4 h 38 min
